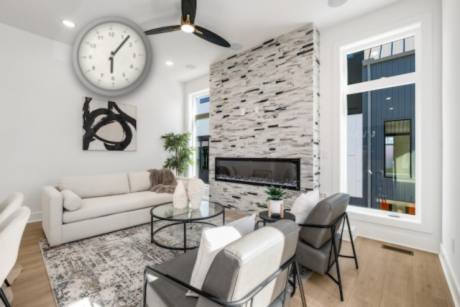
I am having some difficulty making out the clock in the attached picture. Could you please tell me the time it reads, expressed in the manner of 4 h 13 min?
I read 6 h 07 min
